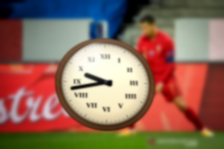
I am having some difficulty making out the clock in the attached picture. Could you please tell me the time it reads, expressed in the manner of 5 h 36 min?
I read 9 h 43 min
